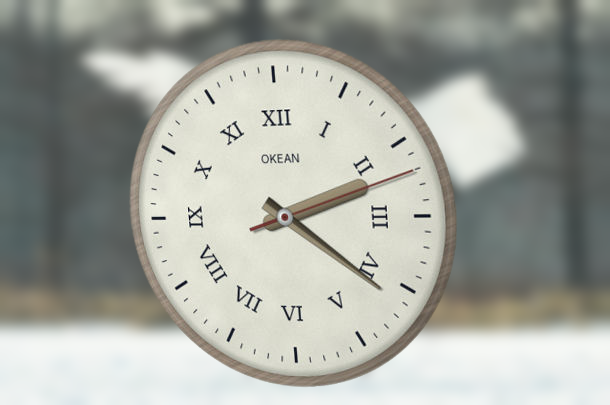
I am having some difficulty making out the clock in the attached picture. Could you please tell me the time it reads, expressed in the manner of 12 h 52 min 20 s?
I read 2 h 21 min 12 s
